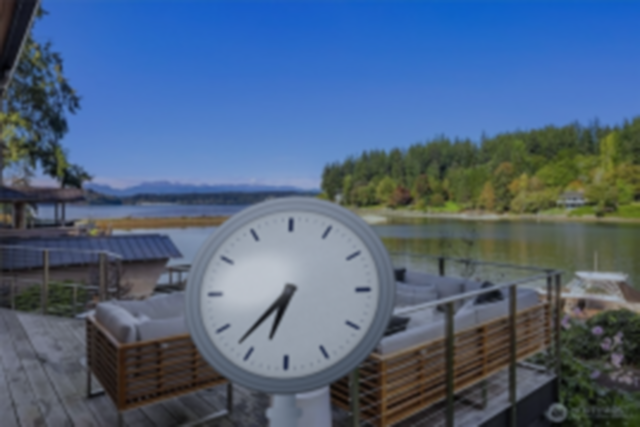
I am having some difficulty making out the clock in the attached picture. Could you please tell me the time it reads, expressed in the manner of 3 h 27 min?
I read 6 h 37 min
